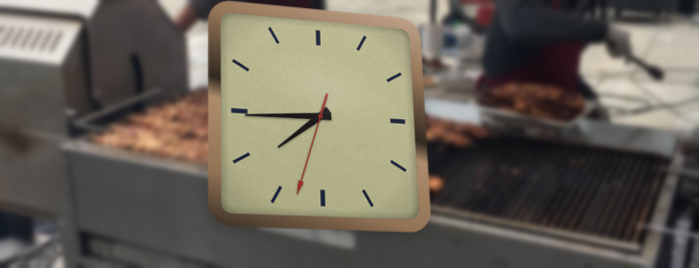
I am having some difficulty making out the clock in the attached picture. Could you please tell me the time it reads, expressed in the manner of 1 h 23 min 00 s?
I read 7 h 44 min 33 s
